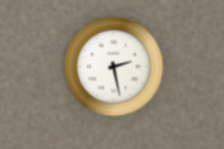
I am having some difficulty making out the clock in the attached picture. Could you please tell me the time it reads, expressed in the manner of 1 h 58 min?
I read 2 h 28 min
